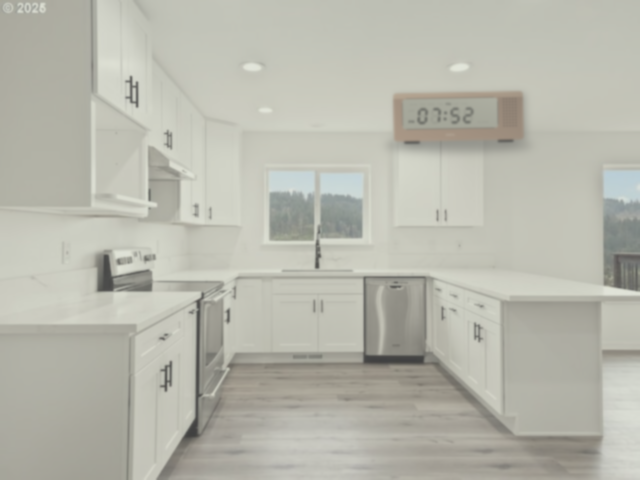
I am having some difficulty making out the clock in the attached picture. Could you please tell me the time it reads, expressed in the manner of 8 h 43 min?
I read 7 h 52 min
